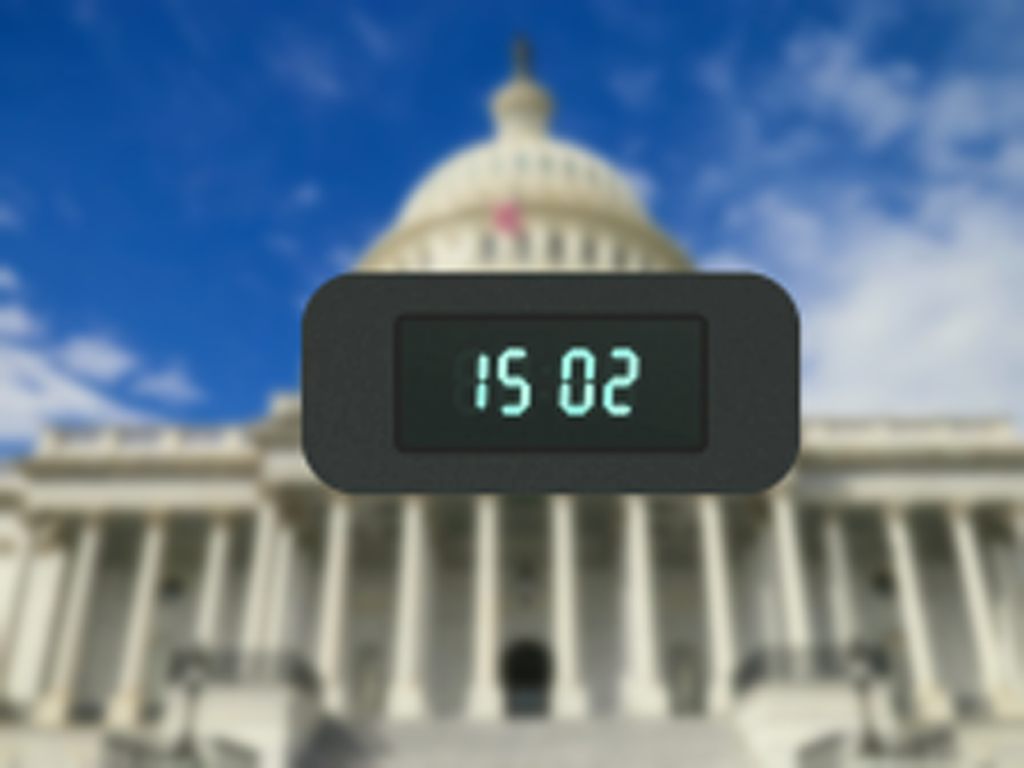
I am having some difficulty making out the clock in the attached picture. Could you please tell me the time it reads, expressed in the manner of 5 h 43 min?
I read 15 h 02 min
